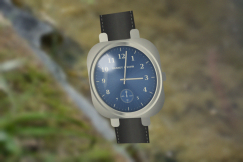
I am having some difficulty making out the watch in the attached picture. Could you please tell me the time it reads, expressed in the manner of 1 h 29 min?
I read 3 h 02 min
